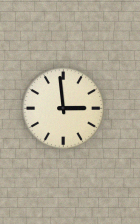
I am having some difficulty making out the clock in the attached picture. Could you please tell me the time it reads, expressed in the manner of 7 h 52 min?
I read 2 h 59 min
